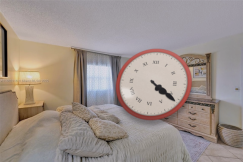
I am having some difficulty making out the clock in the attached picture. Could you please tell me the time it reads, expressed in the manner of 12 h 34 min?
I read 4 h 21 min
